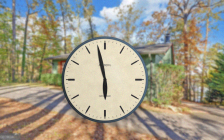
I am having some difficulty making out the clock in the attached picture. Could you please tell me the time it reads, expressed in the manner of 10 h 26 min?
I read 5 h 58 min
